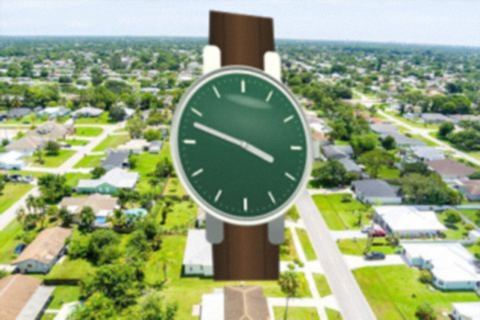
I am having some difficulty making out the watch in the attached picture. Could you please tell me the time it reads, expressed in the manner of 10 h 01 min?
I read 3 h 48 min
